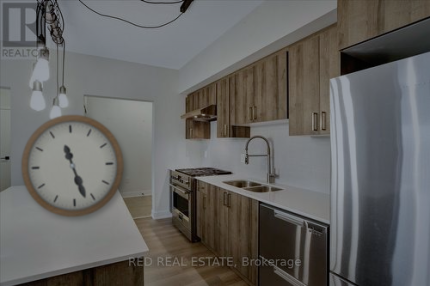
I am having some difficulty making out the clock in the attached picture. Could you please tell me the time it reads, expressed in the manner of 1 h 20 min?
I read 11 h 27 min
